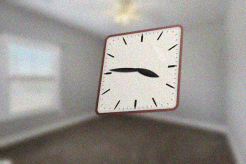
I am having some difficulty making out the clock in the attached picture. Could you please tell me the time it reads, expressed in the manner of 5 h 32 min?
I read 3 h 46 min
